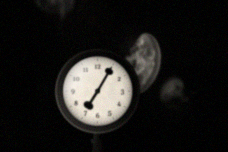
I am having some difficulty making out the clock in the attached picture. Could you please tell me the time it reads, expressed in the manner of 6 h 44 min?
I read 7 h 05 min
